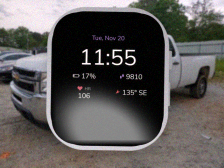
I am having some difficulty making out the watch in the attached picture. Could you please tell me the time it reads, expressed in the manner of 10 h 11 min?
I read 11 h 55 min
